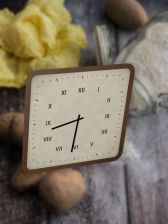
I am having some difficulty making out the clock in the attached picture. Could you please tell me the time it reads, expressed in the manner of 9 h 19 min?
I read 8 h 31 min
